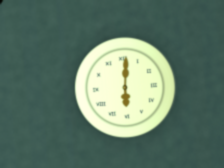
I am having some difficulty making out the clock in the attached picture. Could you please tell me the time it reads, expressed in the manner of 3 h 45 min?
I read 6 h 01 min
